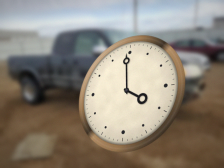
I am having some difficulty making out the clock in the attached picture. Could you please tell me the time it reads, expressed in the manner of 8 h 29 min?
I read 3 h 59 min
